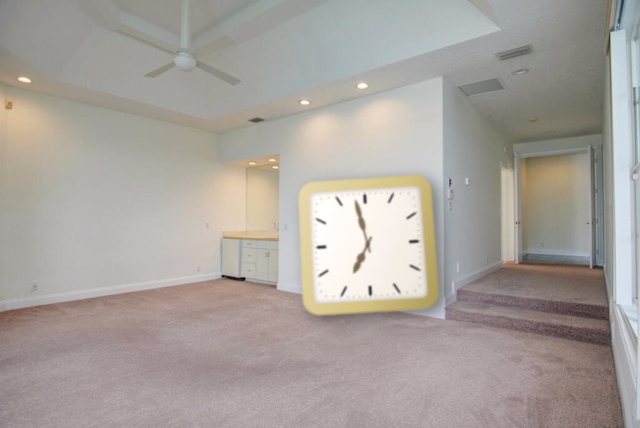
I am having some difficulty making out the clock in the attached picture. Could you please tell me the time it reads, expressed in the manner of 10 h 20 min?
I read 6 h 58 min
